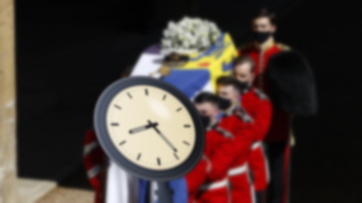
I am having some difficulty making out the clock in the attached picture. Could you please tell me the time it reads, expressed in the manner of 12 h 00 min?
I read 8 h 24 min
